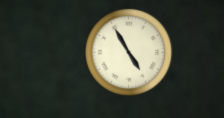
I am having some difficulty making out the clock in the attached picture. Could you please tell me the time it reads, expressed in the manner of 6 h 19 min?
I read 4 h 55 min
